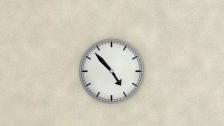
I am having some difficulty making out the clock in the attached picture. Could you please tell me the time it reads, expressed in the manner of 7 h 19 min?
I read 4 h 53 min
